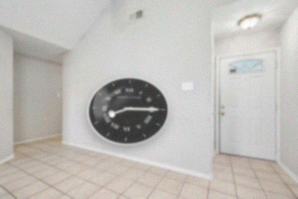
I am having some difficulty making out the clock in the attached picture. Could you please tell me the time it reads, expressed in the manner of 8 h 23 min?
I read 8 h 15 min
